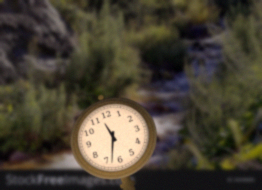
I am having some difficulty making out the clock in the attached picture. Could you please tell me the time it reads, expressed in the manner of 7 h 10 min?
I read 11 h 33 min
